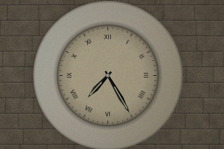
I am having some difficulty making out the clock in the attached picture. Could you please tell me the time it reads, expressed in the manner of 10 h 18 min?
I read 7 h 25 min
